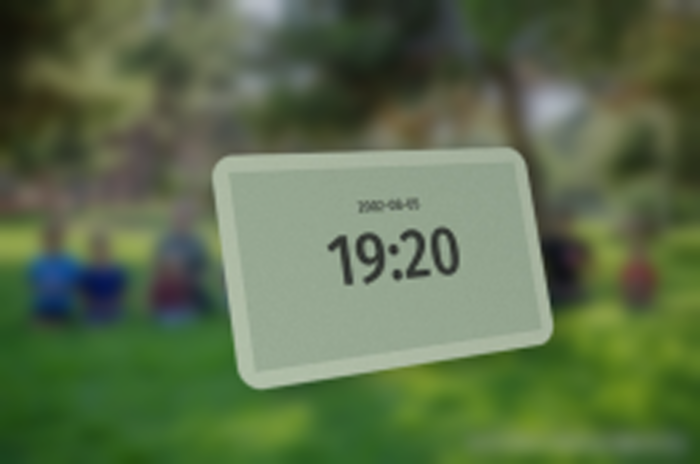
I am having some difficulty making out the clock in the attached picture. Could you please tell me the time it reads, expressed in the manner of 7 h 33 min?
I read 19 h 20 min
